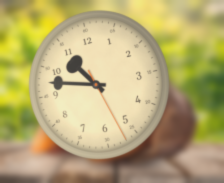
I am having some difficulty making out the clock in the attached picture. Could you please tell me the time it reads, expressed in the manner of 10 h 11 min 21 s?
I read 10 h 47 min 27 s
